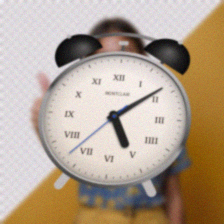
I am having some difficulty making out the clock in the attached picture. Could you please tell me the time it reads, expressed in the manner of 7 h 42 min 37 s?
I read 5 h 08 min 37 s
